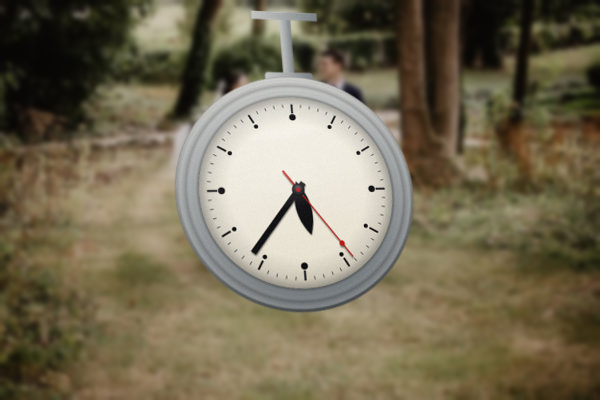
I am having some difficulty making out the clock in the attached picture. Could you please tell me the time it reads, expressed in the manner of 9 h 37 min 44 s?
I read 5 h 36 min 24 s
